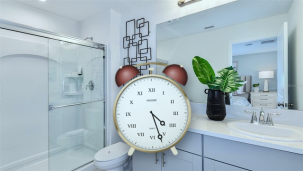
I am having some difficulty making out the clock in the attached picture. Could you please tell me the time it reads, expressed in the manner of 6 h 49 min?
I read 4 h 27 min
